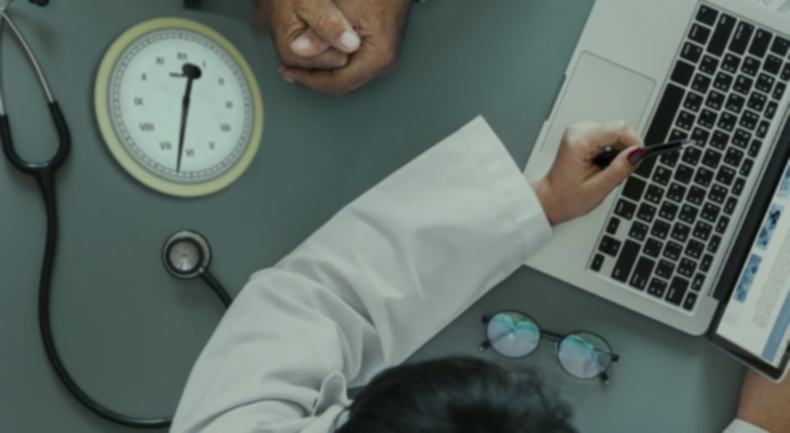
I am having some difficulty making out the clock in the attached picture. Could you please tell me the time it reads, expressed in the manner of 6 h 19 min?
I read 12 h 32 min
